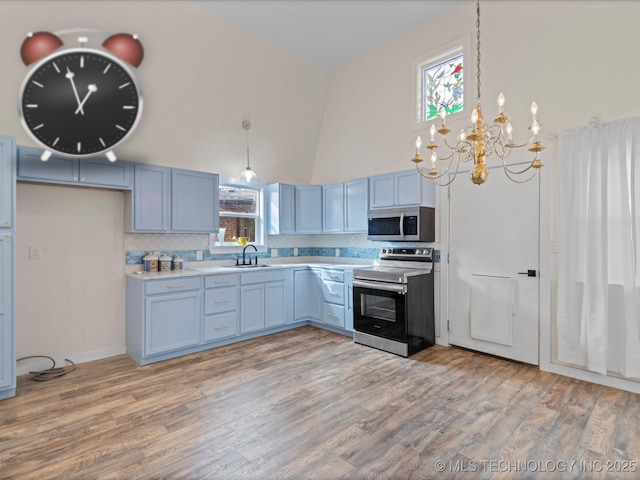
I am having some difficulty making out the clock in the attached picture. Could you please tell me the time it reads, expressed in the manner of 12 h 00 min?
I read 12 h 57 min
